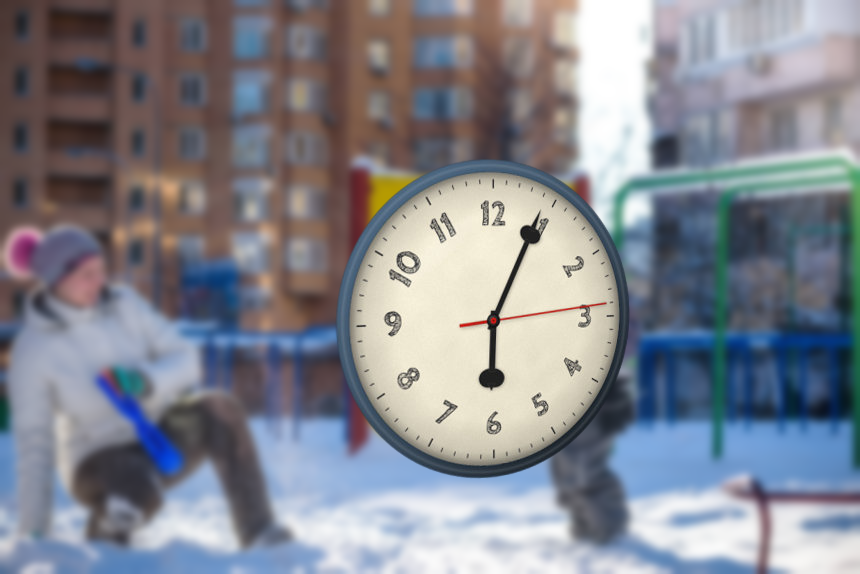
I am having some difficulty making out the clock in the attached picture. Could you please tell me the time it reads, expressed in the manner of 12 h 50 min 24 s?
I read 6 h 04 min 14 s
